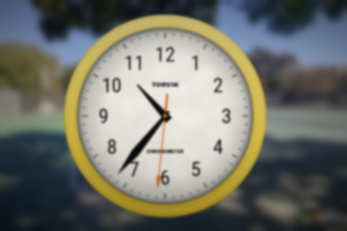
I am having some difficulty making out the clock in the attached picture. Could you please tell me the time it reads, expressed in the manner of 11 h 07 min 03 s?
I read 10 h 36 min 31 s
